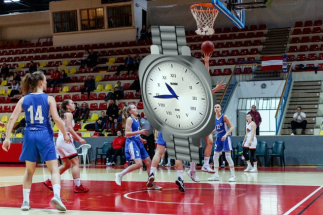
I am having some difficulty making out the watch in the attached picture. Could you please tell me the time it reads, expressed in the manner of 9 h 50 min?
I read 10 h 44 min
